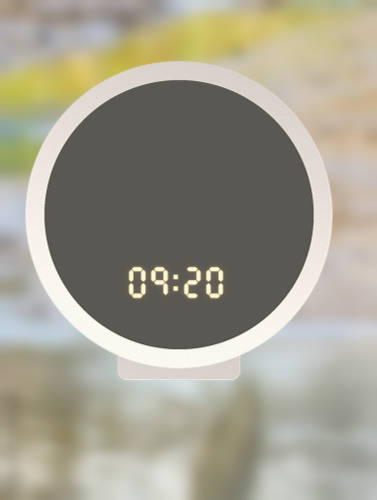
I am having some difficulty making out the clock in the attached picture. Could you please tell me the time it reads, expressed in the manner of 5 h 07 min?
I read 9 h 20 min
